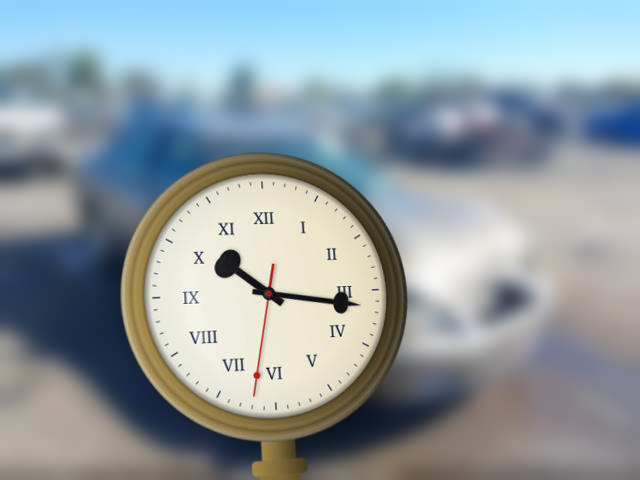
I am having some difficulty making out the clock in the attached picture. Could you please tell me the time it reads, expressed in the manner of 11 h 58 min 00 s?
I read 10 h 16 min 32 s
